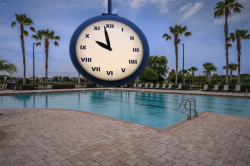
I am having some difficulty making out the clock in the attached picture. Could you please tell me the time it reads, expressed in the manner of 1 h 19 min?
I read 9 h 58 min
